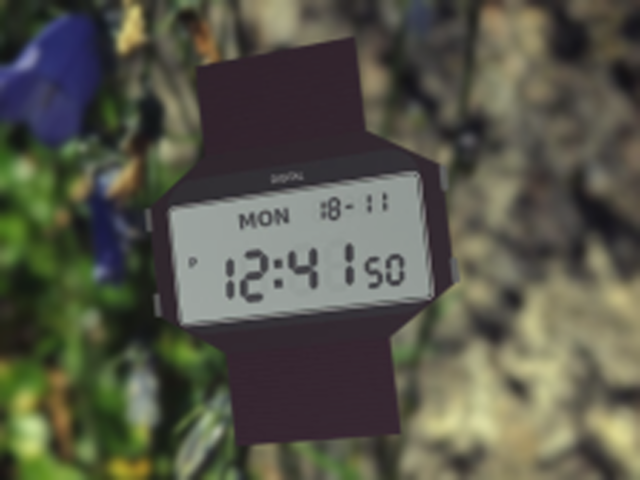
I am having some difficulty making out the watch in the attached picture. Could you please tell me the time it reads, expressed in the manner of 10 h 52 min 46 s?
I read 12 h 41 min 50 s
